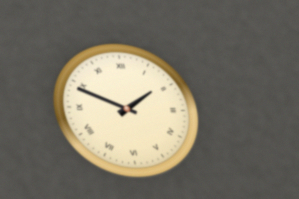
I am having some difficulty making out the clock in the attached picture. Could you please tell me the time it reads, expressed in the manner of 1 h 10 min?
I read 1 h 49 min
